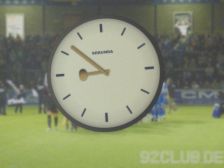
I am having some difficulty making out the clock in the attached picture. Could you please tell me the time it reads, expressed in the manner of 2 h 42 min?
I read 8 h 52 min
